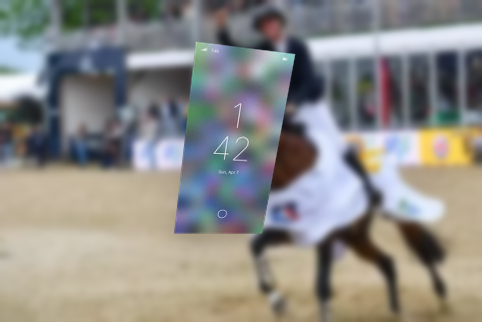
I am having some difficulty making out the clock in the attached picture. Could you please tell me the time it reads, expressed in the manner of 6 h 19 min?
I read 1 h 42 min
